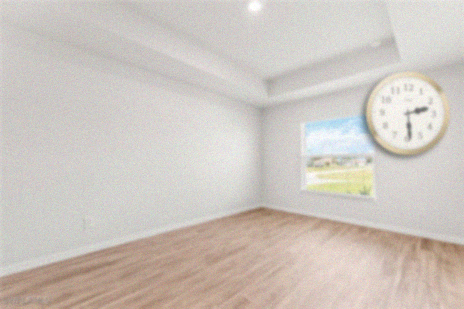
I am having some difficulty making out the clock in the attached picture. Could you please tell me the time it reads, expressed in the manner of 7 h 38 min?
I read 2 h 29 min
